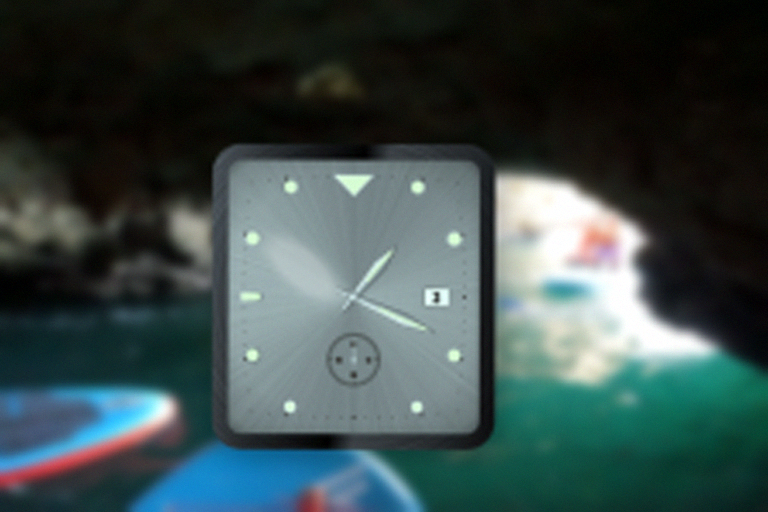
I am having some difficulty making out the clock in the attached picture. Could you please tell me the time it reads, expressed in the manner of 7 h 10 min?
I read 1 h 19 min
